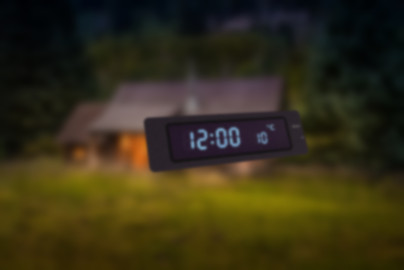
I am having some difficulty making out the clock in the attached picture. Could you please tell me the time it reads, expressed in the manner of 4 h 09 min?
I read 12 h 00 min
